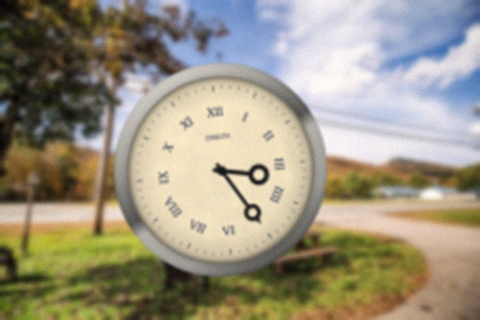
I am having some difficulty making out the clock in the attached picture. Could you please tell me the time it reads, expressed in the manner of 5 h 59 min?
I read 3 h 25 min
